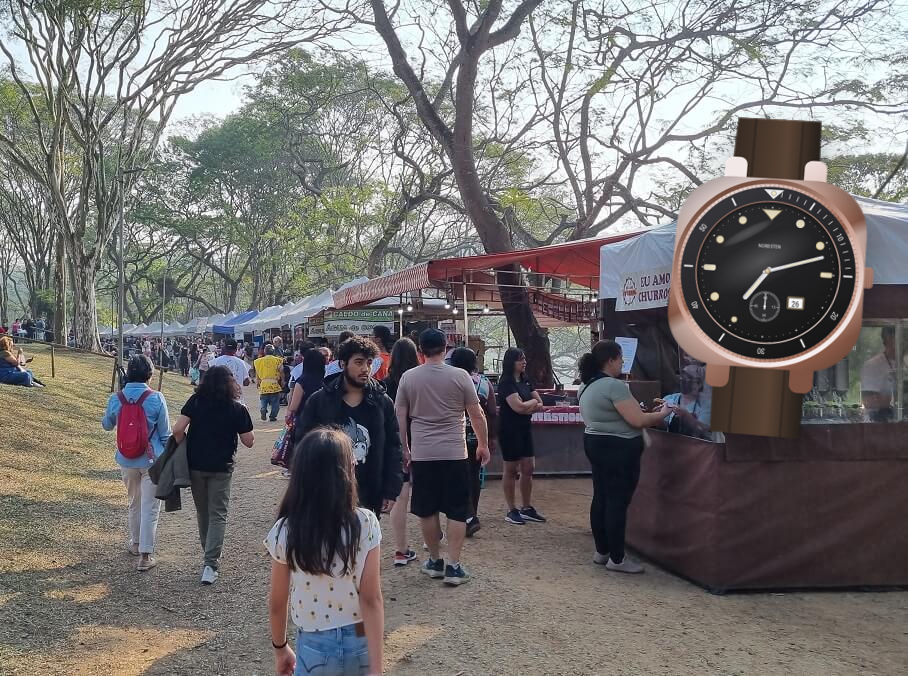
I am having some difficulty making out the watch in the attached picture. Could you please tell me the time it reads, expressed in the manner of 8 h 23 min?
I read 7 h 12 min
